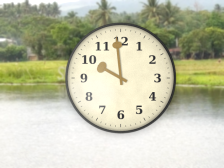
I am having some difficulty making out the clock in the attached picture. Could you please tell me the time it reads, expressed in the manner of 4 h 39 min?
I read 9 h 59 min
